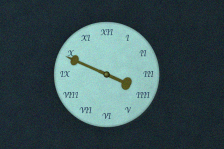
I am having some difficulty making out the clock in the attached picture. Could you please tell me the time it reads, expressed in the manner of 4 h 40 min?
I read 3 h 49 min
